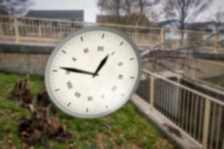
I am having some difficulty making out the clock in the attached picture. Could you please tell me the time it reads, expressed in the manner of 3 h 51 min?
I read 12 h 46 min
